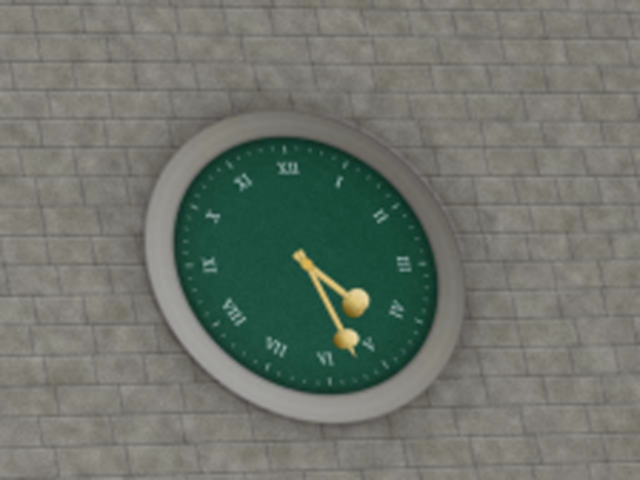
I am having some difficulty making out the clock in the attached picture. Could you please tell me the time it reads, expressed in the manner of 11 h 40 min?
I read 4 h 27 min
